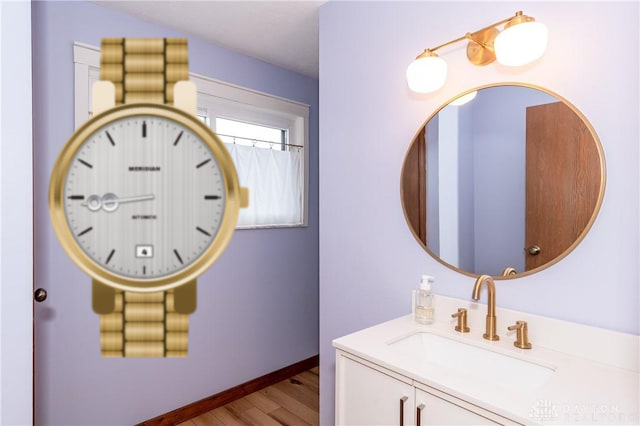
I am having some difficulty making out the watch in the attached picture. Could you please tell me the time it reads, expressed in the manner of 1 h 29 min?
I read 8 h 44 min
